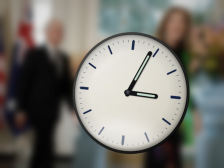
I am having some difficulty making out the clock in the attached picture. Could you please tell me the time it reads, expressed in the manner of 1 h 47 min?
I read 3 h 04 min
